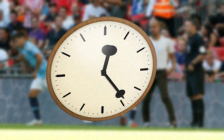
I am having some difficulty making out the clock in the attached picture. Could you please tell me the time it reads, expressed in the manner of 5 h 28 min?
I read 12 h 24 min
